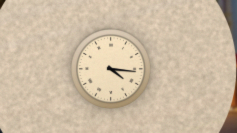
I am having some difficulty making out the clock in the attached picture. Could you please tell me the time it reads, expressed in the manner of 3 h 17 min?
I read 4 h 16 min
